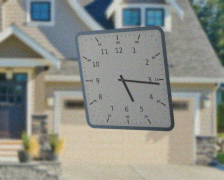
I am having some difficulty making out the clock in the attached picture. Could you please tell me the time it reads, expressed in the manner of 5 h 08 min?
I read 5 h 16 min
